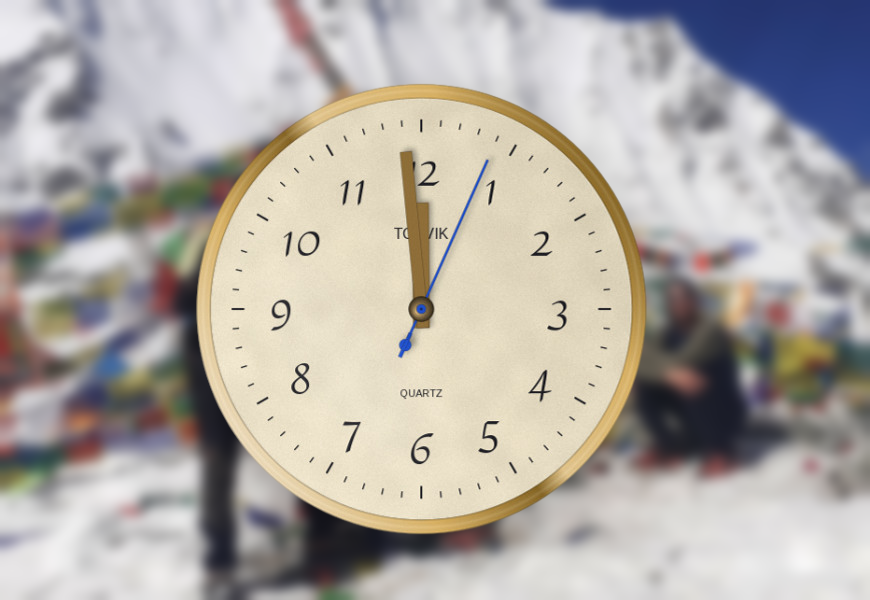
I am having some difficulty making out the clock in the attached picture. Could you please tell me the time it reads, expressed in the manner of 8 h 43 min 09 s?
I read 11 h 59 min 04 s
